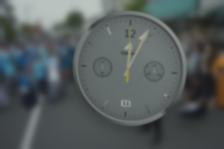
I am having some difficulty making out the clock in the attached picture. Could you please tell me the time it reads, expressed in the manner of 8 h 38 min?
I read 12 h 04 min
